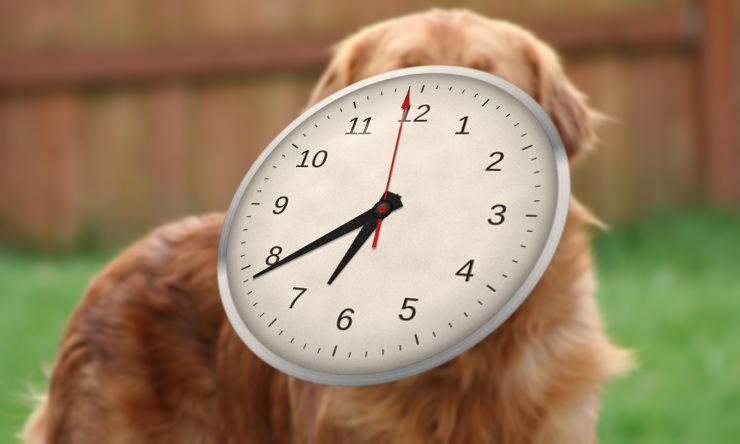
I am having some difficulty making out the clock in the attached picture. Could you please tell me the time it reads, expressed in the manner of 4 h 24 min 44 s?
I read 6 h 38 min 59 s
